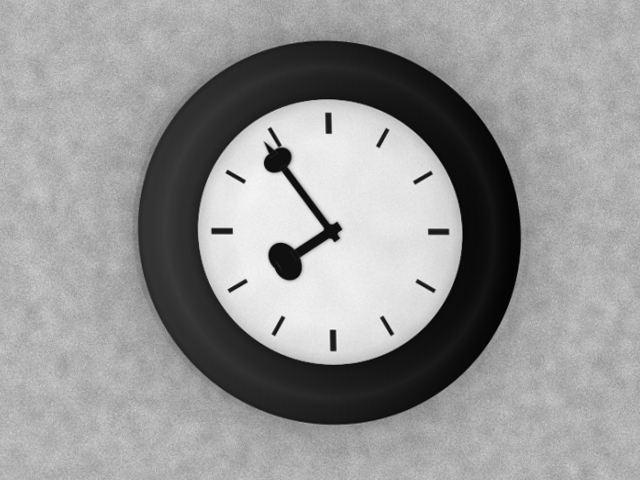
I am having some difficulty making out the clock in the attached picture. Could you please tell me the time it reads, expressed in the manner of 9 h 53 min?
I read 7 h 54 min
